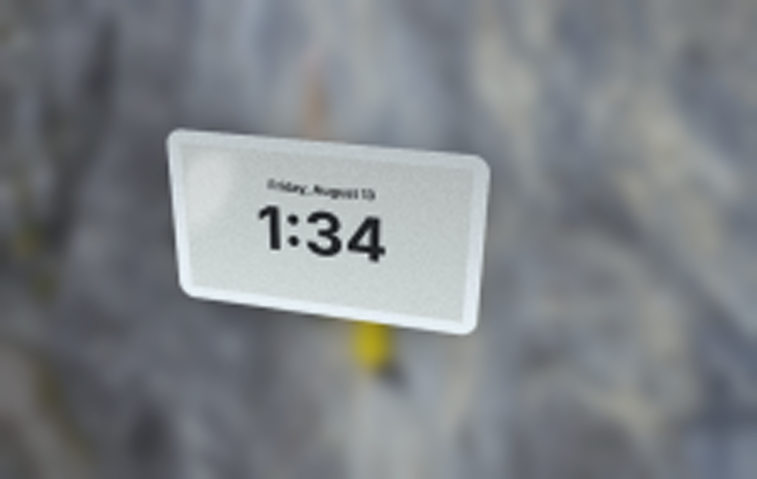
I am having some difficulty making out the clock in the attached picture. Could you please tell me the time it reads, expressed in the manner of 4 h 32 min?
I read 1 h 34 min
